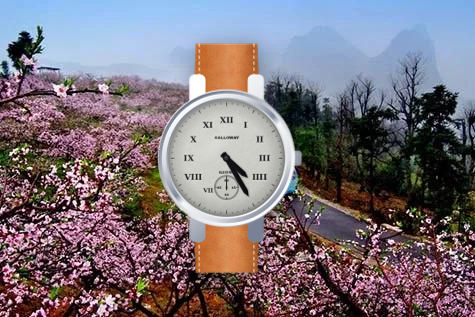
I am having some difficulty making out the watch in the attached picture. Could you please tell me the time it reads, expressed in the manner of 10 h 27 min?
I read 4 h 25 min
